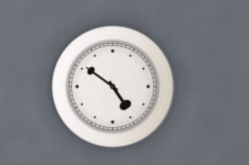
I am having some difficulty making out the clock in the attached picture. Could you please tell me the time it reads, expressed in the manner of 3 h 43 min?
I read 4 h 51 min
